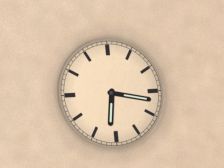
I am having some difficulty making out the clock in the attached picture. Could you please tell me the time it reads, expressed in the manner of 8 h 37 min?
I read 6 h 17 min
